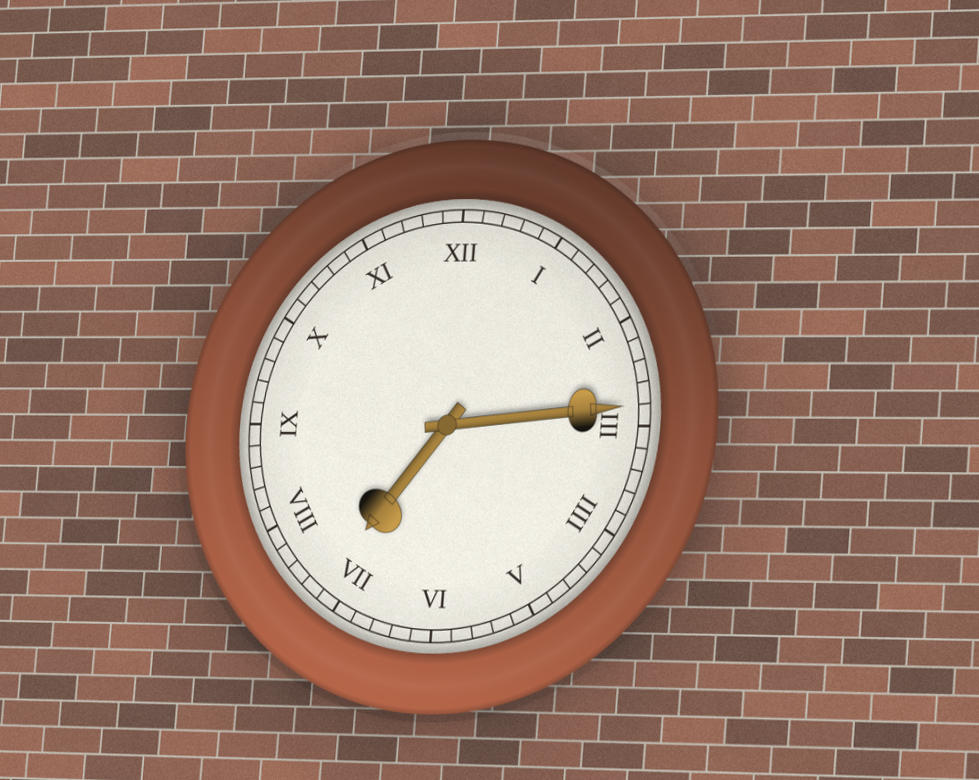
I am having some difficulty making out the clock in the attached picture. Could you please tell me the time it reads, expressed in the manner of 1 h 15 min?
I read 7 h 14 min
